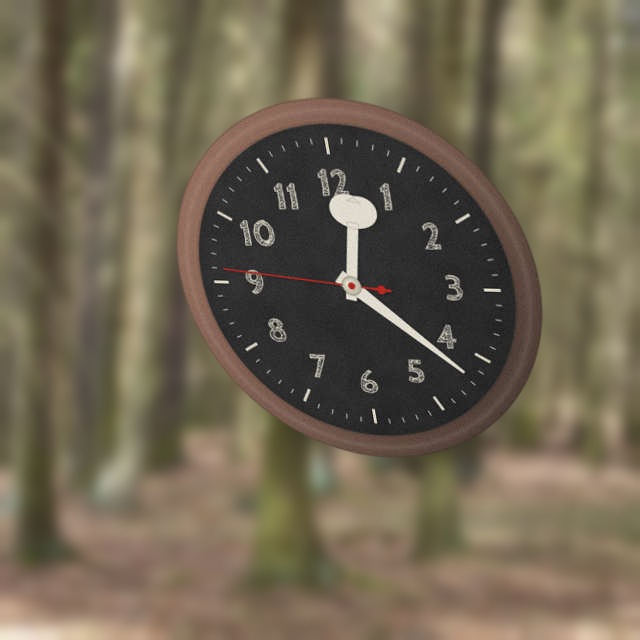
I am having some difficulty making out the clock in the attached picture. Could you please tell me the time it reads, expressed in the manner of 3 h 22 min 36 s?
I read 12 h 21 min 46 s
